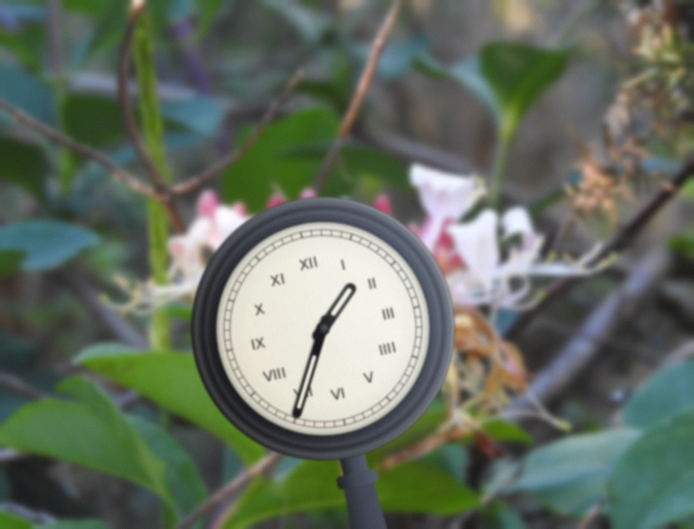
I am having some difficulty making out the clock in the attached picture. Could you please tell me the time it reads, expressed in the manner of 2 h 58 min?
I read 1 h 35 min
